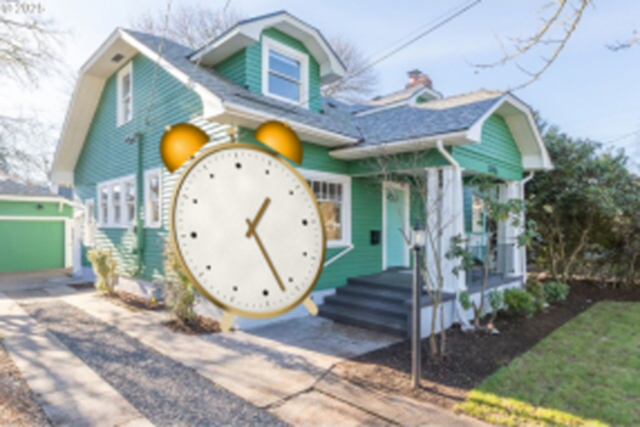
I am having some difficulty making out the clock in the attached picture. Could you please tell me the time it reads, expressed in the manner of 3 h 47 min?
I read 1 h 27 min
